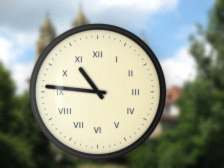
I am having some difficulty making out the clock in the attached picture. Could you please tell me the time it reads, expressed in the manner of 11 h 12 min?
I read 10 h 46 min
